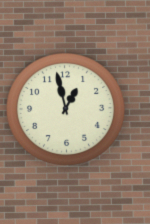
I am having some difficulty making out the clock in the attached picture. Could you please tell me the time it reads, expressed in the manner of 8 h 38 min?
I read 12 h 58 min
